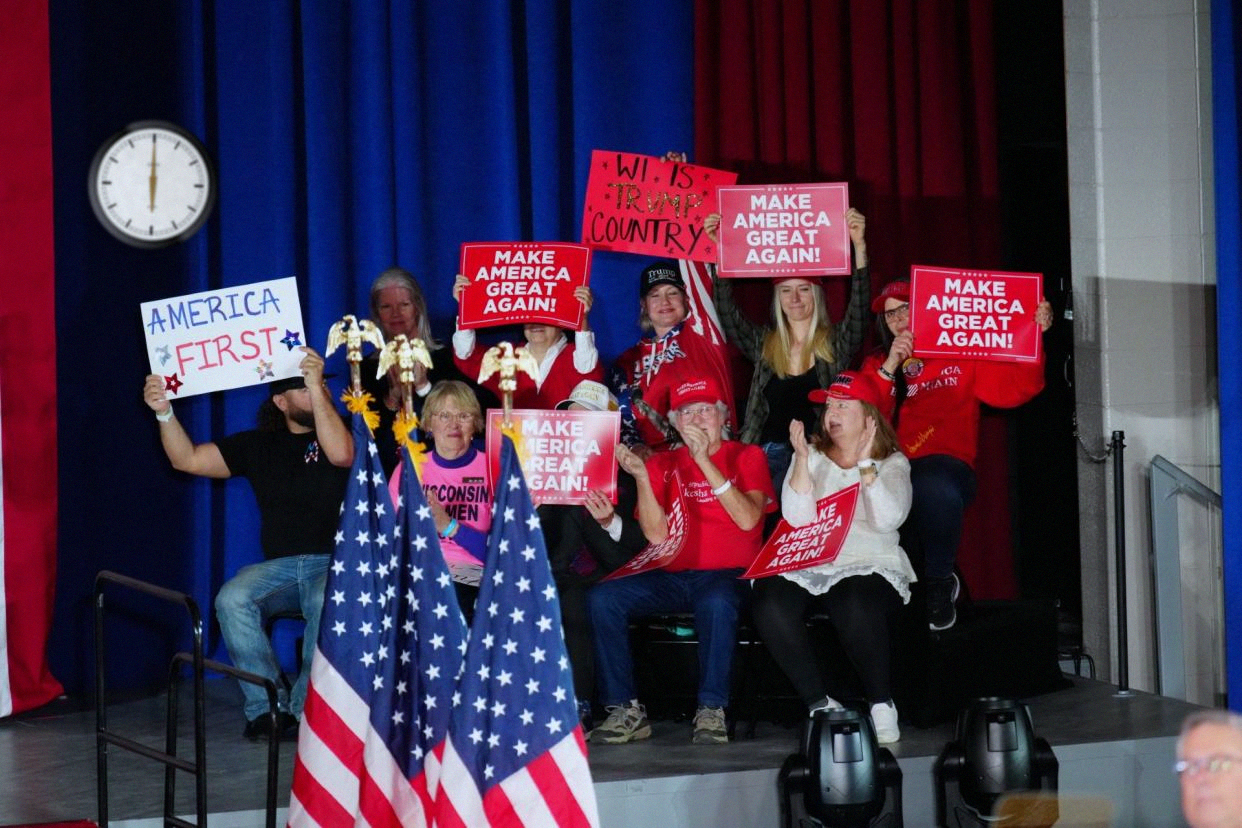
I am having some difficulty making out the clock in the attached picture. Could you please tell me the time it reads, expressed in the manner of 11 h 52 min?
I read 6 h 00 min
